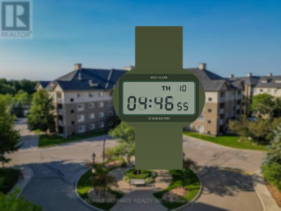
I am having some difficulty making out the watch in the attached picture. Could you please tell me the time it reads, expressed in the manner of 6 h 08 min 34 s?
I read 4 h 46 min 55 s
